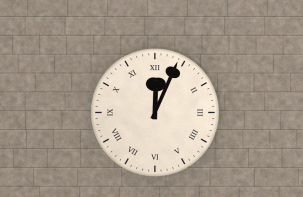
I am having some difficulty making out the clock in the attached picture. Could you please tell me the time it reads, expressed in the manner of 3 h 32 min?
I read 12 h 04 min
